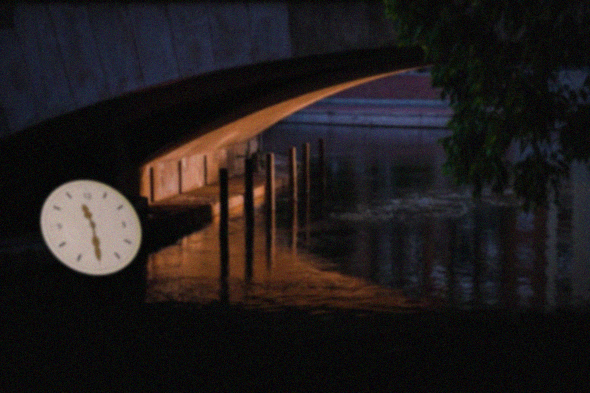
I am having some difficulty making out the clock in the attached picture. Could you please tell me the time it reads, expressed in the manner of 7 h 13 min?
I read 11 h 30 min
